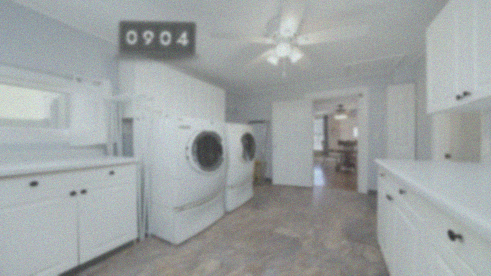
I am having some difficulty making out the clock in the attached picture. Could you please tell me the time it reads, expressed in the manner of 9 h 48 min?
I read 9 h 04 min
